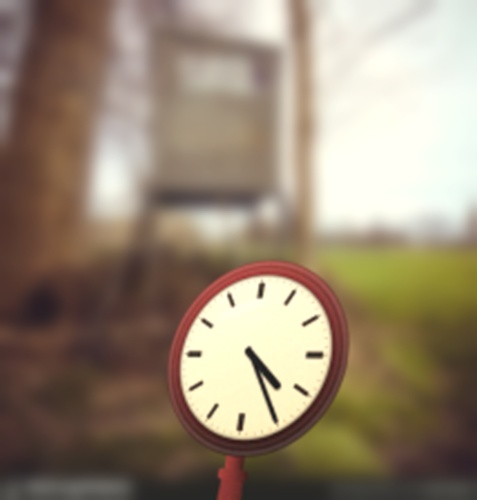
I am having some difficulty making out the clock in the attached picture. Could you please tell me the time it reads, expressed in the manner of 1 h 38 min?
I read 4 h 25 min
